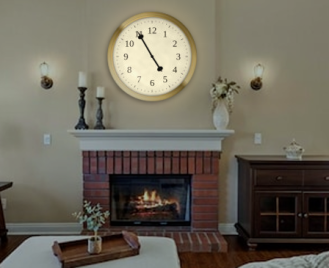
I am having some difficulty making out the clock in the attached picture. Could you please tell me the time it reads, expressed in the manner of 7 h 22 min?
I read 4 h 55 min
